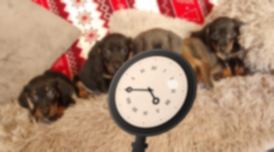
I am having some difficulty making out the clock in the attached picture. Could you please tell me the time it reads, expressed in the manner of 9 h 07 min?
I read 4 h 45 min
